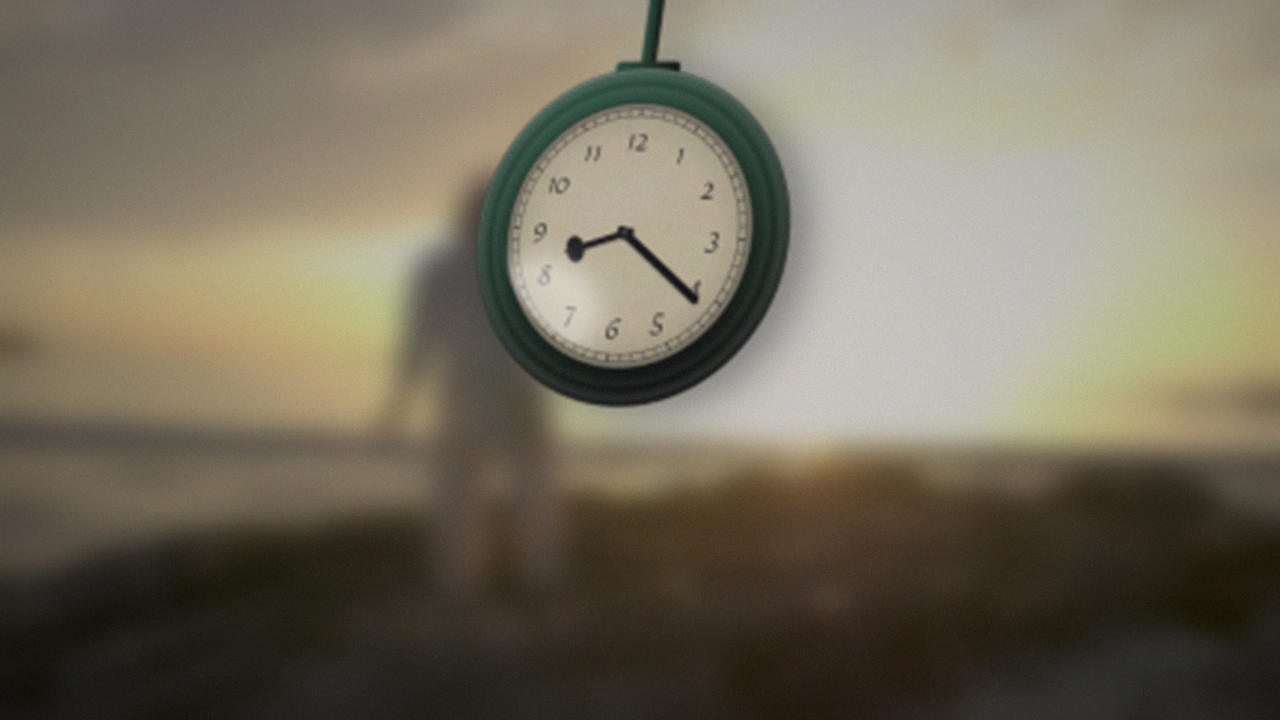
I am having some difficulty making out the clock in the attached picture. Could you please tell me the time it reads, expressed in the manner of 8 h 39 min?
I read 8 h 21 min
